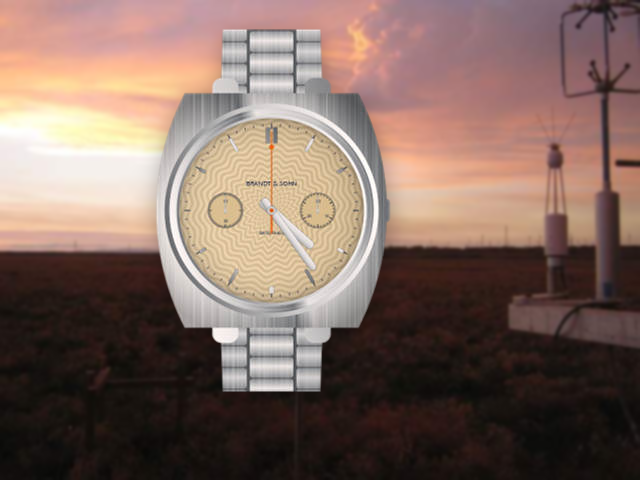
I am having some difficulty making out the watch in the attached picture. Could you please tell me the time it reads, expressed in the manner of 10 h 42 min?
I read 4 h 24 min
